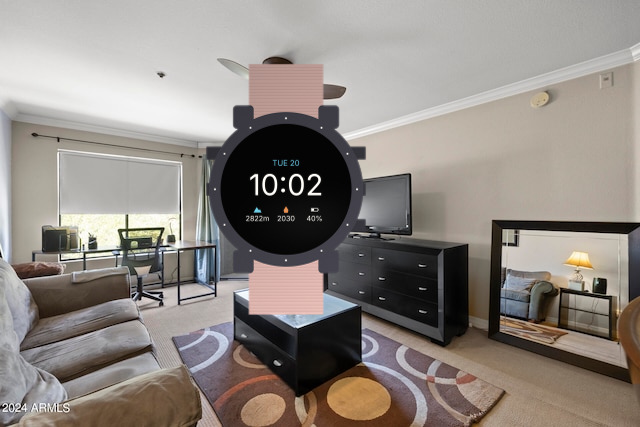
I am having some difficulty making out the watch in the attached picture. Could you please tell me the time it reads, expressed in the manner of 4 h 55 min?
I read 10 h 02 min
